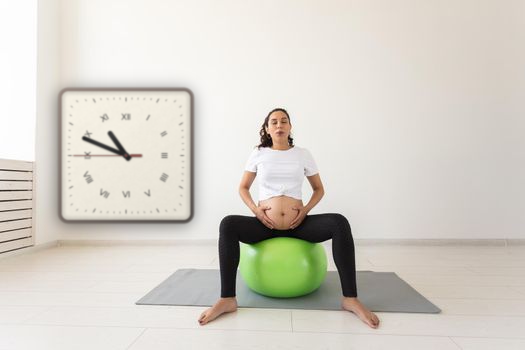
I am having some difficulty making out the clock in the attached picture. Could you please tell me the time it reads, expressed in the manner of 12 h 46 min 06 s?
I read 10 h 48 min 45 s
